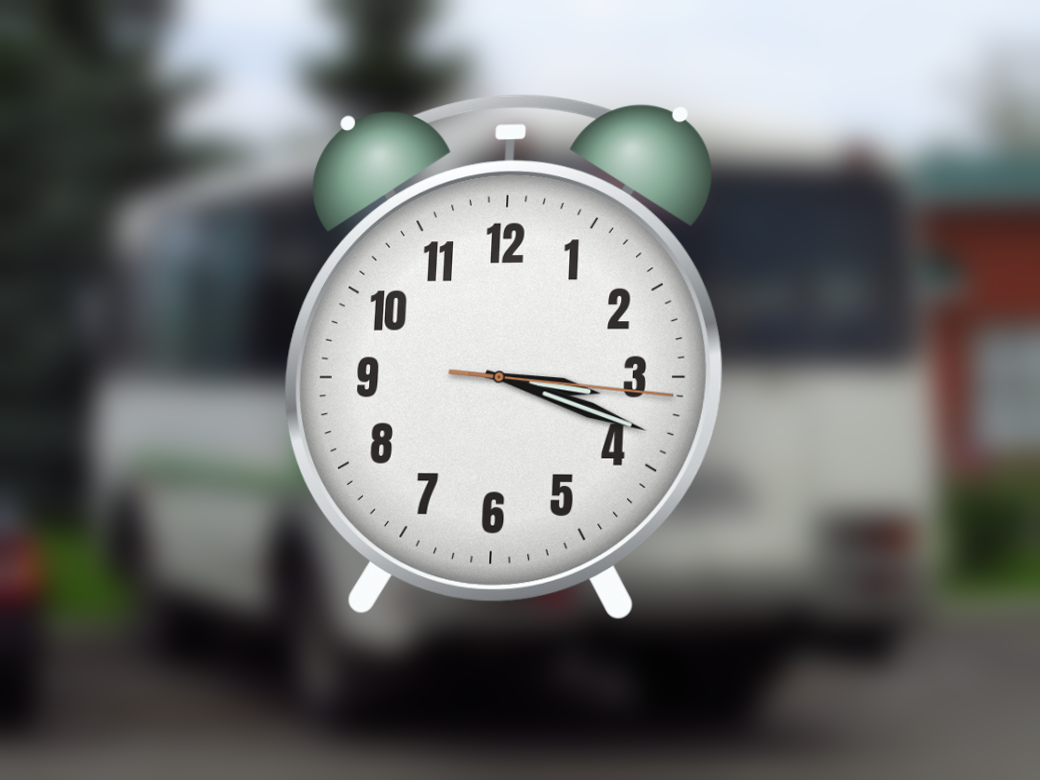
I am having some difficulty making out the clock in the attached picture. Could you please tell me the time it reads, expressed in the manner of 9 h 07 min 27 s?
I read 3 h 18 min 16 s
